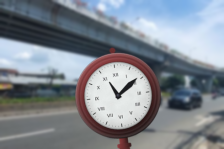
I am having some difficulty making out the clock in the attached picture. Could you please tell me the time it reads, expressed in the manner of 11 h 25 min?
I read 11 h 09 min
